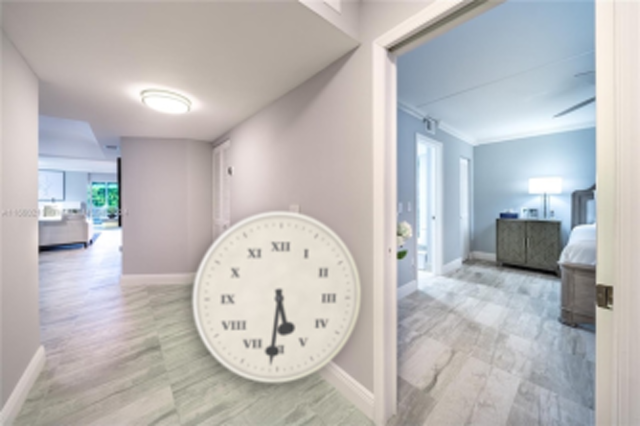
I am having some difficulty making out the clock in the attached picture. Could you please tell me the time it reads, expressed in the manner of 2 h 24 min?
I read 5 h 31 min
